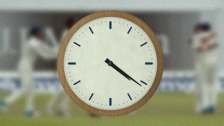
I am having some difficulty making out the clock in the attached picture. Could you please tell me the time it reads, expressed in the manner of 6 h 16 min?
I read 4 h 21 min
